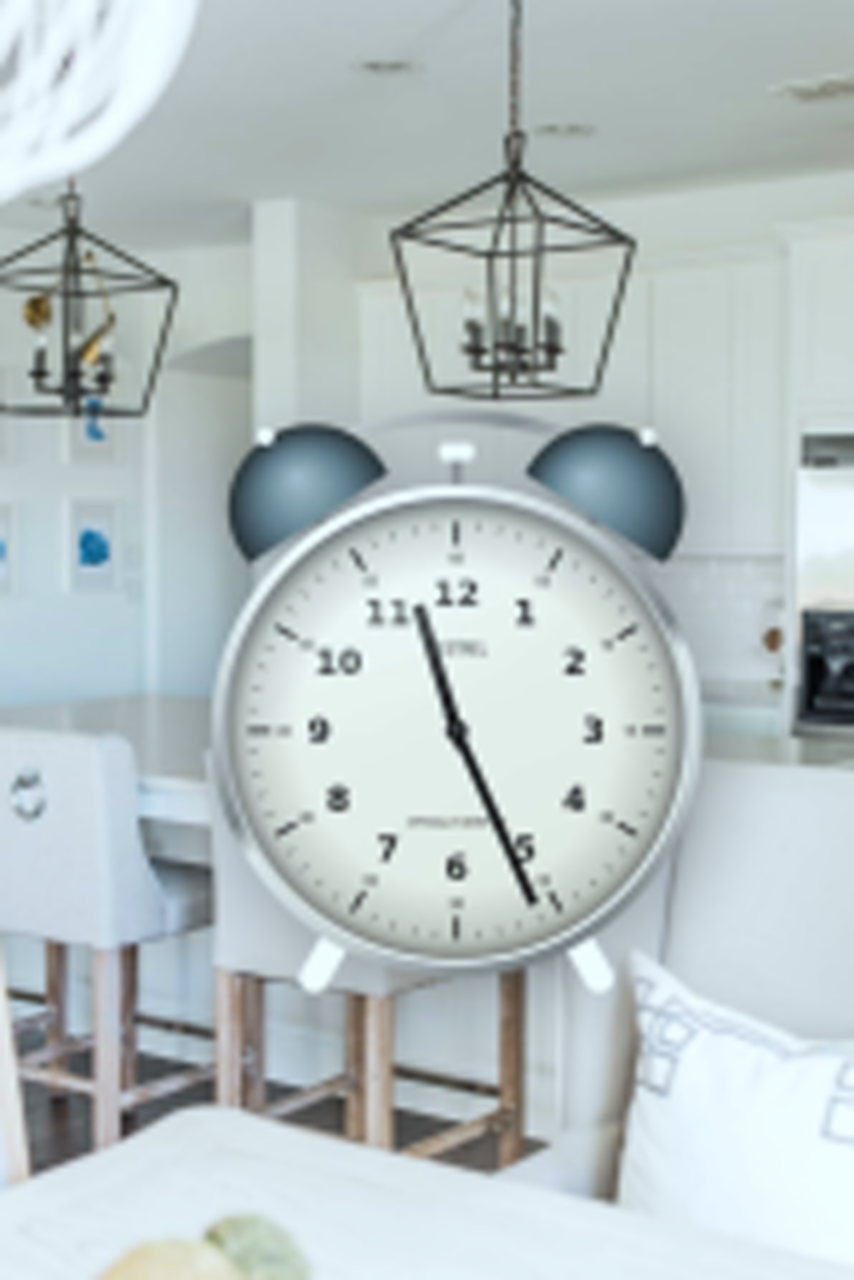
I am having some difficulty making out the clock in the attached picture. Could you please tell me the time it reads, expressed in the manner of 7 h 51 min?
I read 11 h 26 min
